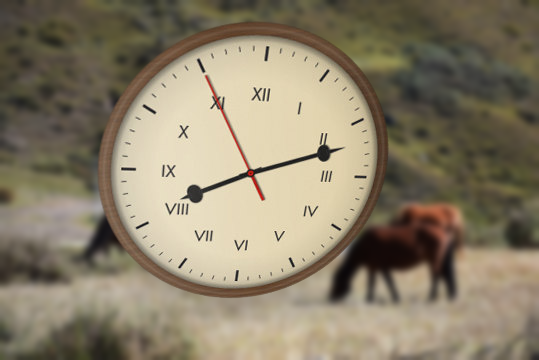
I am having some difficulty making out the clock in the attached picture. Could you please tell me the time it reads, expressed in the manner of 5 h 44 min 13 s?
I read 8 h 11 min 55 s
